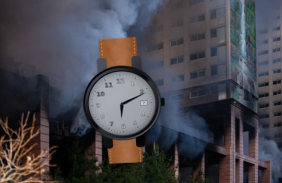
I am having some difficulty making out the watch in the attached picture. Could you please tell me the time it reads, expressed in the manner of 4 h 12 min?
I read 6 h 11 min
